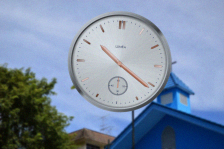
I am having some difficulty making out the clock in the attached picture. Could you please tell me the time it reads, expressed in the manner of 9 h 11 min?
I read 10 h 21 min
